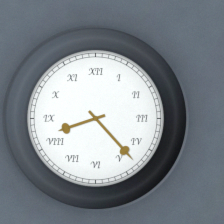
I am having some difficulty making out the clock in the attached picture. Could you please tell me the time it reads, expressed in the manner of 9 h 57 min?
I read 8 h 23 min
